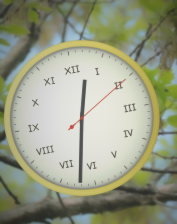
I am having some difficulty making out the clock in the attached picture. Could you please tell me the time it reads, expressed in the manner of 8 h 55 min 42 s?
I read 12 h 32 min 10 s
